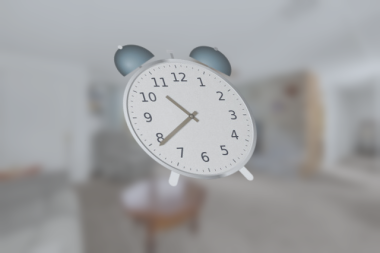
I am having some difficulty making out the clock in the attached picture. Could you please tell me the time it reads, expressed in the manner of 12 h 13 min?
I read 10 h 39 min
